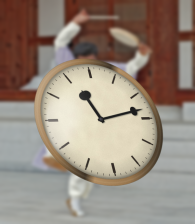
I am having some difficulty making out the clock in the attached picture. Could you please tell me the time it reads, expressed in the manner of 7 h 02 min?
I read 11 h 13 min
